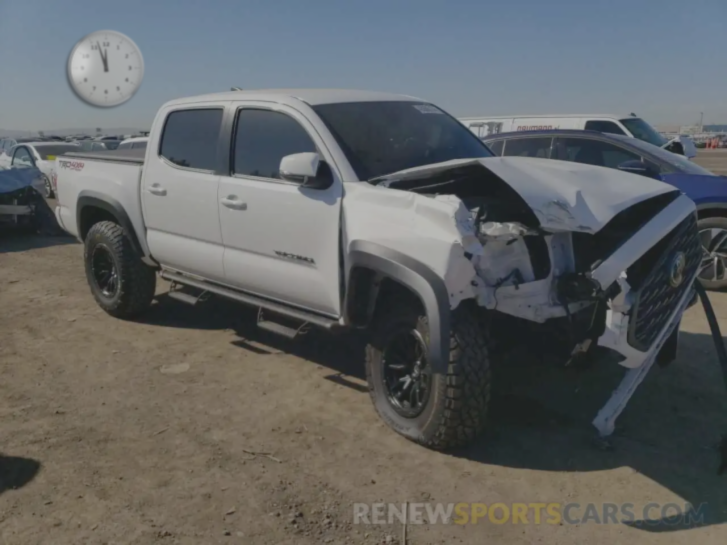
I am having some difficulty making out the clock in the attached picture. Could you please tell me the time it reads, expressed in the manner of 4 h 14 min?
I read 11 h 57 min
